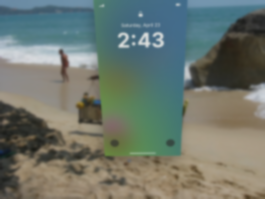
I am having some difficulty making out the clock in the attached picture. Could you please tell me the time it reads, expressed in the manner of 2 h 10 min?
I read 2 h 43 min
